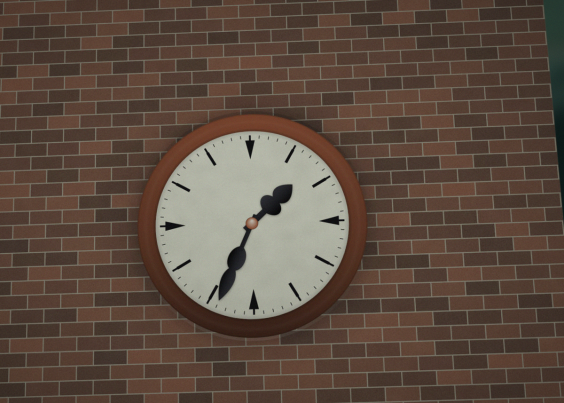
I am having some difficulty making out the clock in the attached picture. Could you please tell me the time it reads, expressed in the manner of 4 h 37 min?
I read 1 h 34 min
